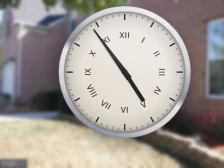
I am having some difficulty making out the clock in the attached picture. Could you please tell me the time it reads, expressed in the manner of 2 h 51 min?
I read 4 h 54 min
